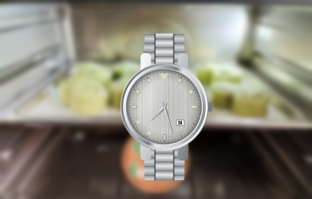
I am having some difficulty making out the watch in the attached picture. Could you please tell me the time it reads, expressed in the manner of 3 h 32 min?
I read 7 h 27 min
